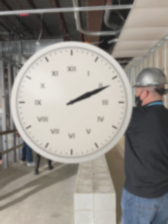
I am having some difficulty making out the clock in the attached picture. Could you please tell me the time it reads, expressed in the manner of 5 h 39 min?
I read 2 h 11 min
